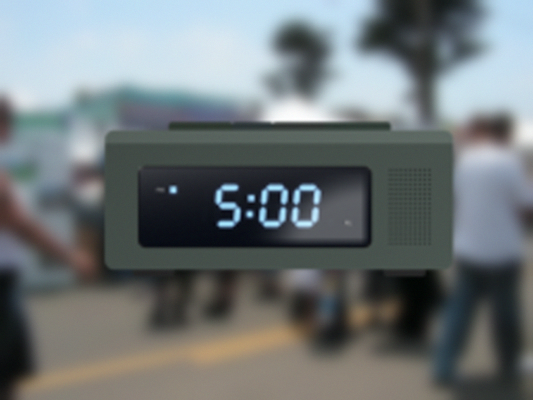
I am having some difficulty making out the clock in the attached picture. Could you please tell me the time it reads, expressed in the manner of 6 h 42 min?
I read 5 h 00 min
